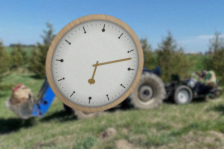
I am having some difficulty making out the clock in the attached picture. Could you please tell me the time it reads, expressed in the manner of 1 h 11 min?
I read 6 h 12 min
